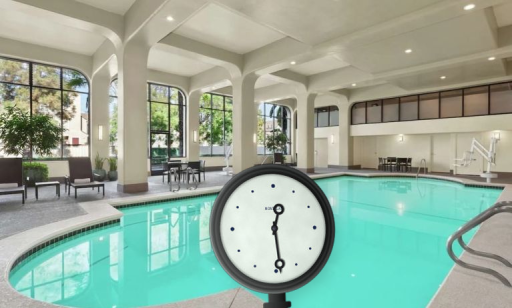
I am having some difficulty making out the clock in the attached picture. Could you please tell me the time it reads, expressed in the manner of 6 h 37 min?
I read 12 h 29 min
